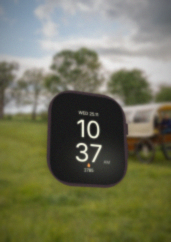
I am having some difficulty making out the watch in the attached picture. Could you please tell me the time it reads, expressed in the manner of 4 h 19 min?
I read 10 h 37 min
